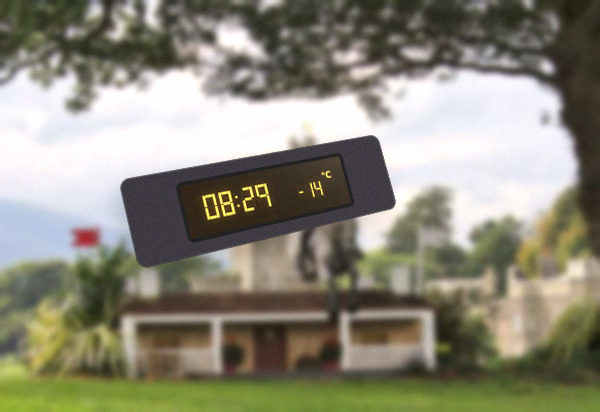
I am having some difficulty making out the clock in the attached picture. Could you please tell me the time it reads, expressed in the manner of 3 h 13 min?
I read 8 h 29 min
